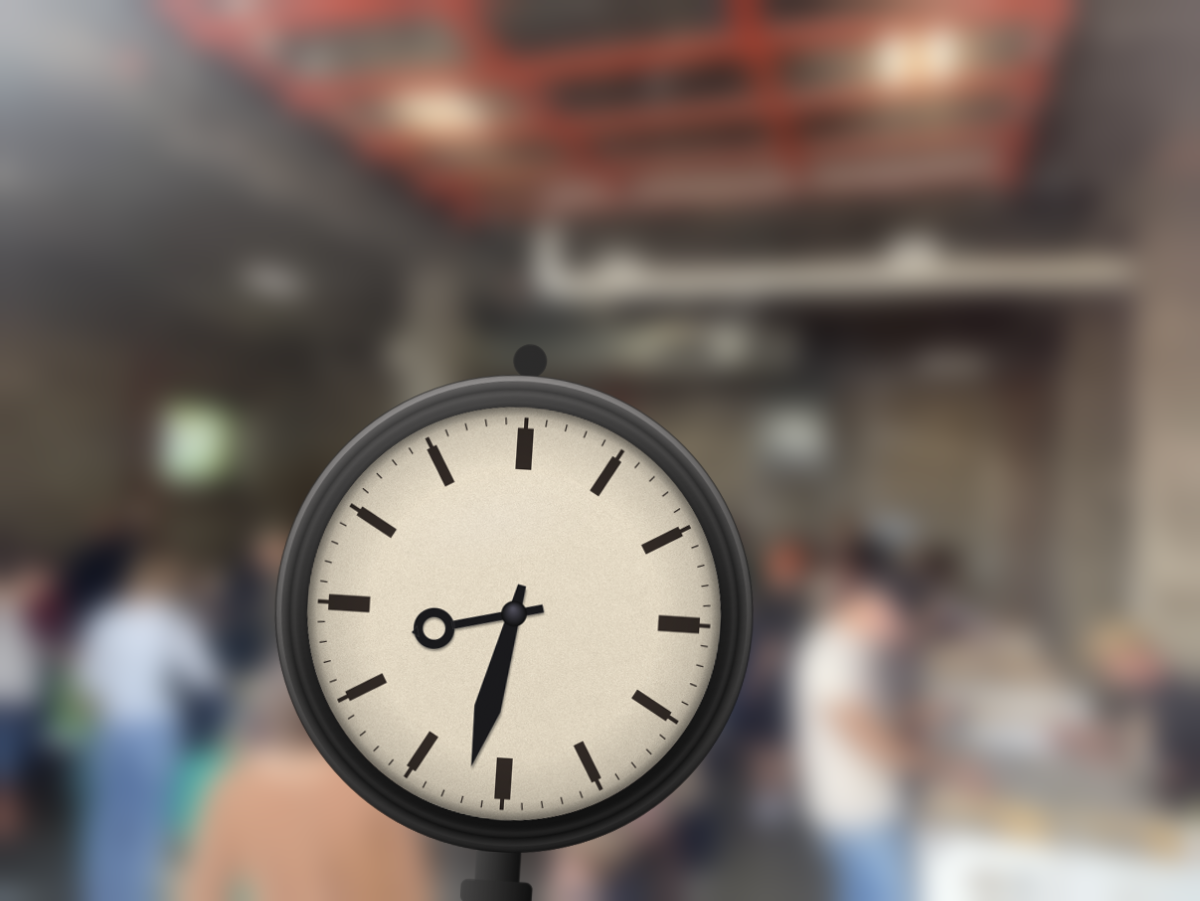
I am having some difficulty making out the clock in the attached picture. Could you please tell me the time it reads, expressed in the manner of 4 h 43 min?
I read 8 h 32 min
